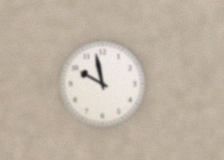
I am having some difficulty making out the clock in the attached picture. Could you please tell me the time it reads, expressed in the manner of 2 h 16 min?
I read 9 h 58 min
